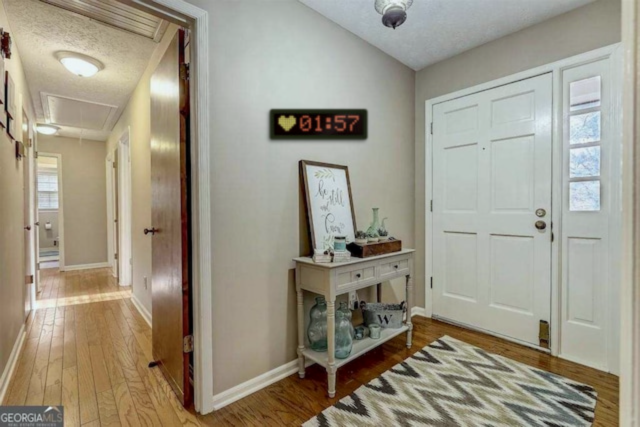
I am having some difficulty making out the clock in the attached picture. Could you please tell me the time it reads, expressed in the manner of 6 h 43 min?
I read 1 h 57 min
